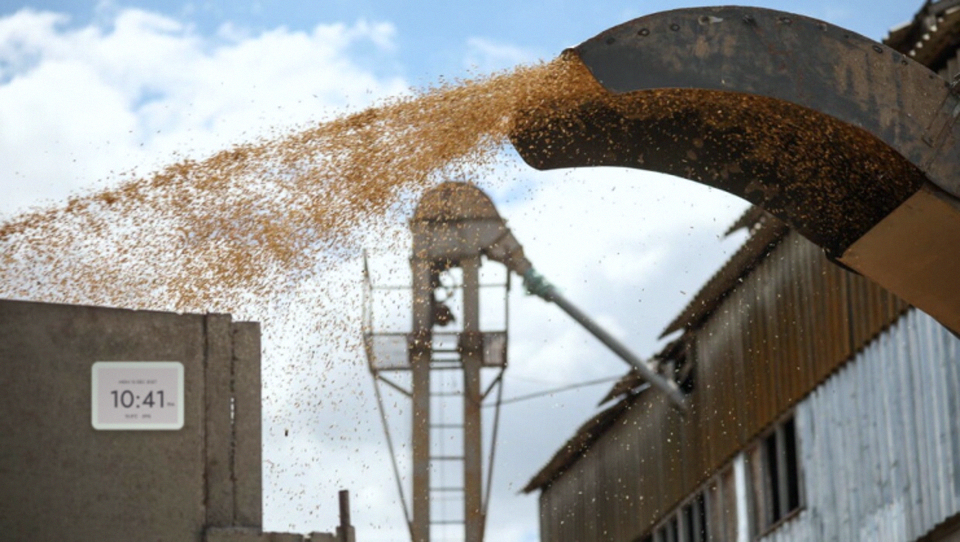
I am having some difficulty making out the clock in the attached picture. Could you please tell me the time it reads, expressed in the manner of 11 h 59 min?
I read 10 h 41 min
